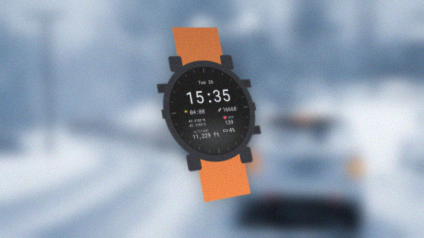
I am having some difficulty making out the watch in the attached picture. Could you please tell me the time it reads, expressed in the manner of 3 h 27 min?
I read 15 h 35 min
